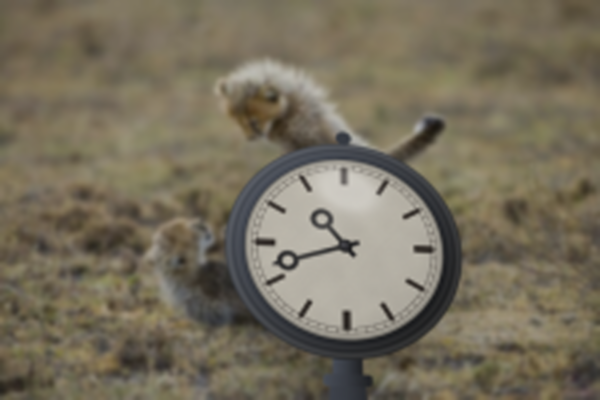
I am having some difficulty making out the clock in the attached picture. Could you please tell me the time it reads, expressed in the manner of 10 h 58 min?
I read 10 h 42 min
